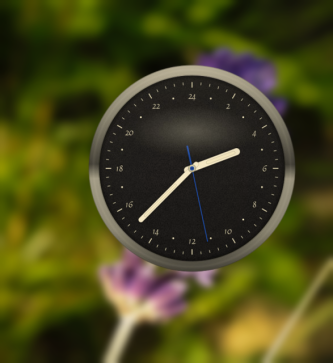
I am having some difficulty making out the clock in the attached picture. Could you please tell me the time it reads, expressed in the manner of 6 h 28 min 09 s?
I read 4 h 37 min 28 s
